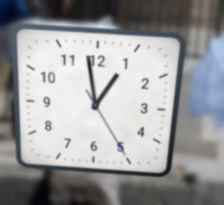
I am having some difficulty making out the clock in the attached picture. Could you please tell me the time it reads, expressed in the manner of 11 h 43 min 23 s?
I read 12 h 58 min 25 s
